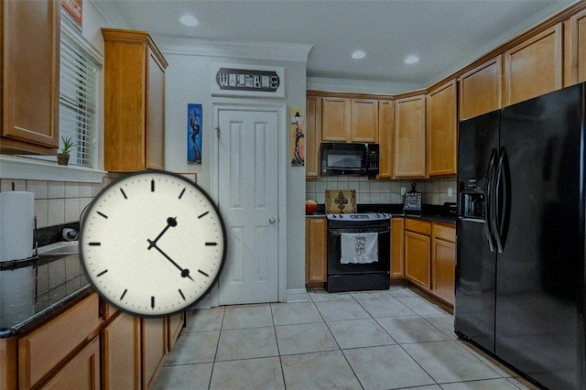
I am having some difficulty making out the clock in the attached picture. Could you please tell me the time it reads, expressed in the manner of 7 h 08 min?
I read 1 h 22 min
